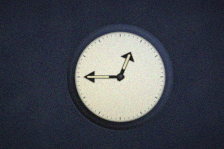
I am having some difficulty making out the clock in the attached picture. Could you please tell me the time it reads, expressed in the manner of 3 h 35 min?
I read 12 h 45 min
